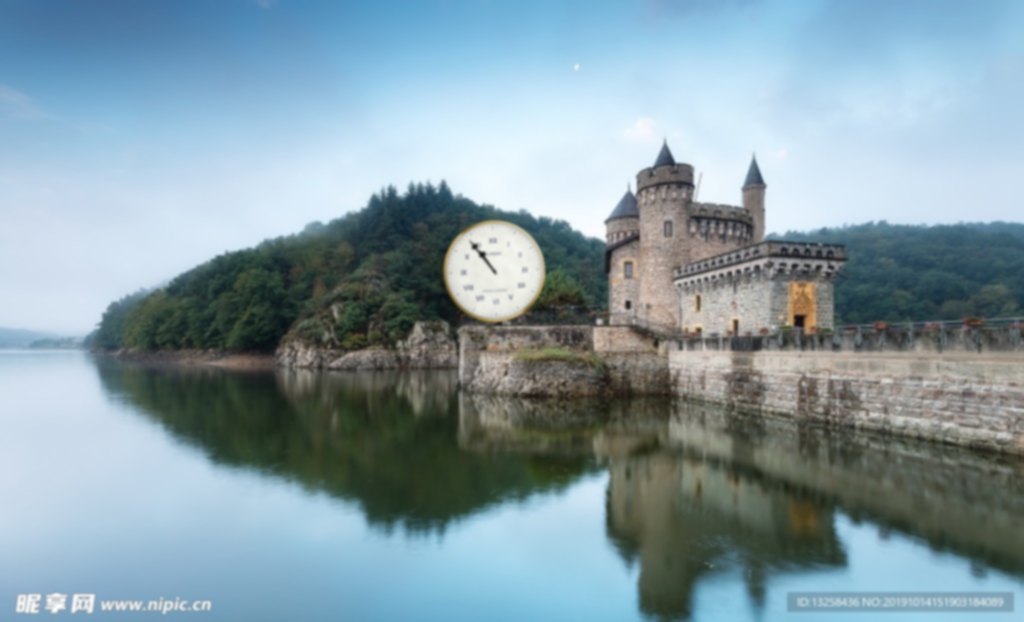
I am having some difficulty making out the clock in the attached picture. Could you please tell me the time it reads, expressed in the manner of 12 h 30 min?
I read 10 h 54 min
